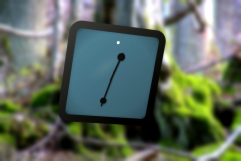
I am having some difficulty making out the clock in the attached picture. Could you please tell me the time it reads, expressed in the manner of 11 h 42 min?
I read 12 h 32 min
